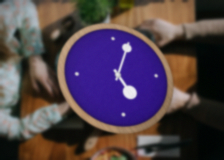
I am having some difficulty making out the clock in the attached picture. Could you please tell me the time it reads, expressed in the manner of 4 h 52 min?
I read 5 h 04 min
